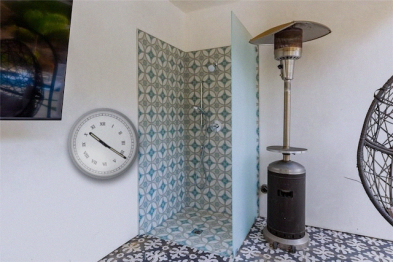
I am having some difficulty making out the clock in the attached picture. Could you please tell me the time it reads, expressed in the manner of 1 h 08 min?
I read 10 h 21 min
